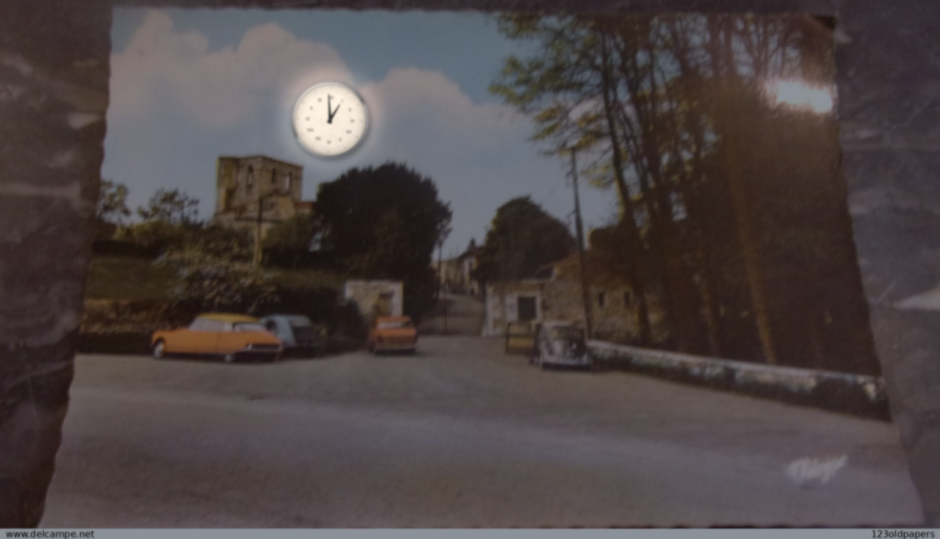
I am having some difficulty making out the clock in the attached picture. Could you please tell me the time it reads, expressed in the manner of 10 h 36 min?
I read 12 h 59 min
